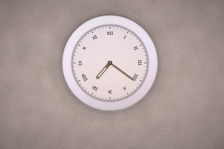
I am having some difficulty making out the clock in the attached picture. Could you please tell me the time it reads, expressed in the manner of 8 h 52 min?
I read 7 h 21 min
